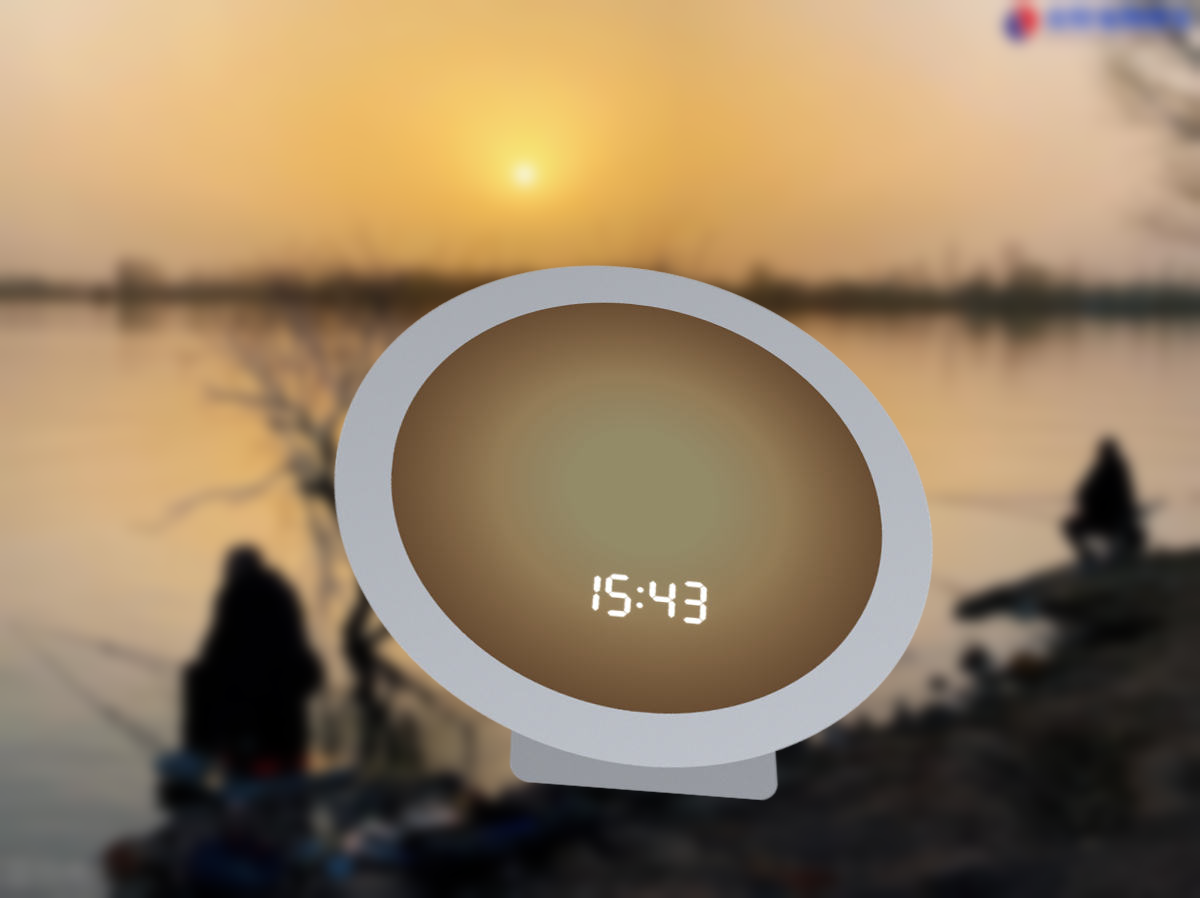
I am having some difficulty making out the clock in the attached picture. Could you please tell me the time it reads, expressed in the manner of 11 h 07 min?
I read 15 h 43 min
